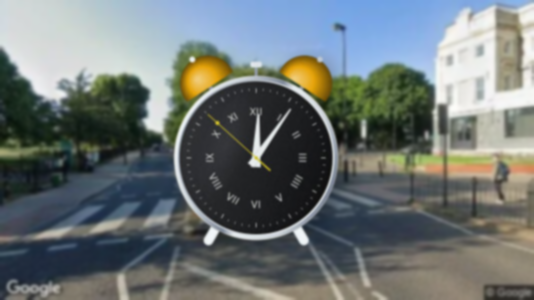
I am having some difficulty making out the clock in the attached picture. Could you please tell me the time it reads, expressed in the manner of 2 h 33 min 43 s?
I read 12 h 05 min 52 s
